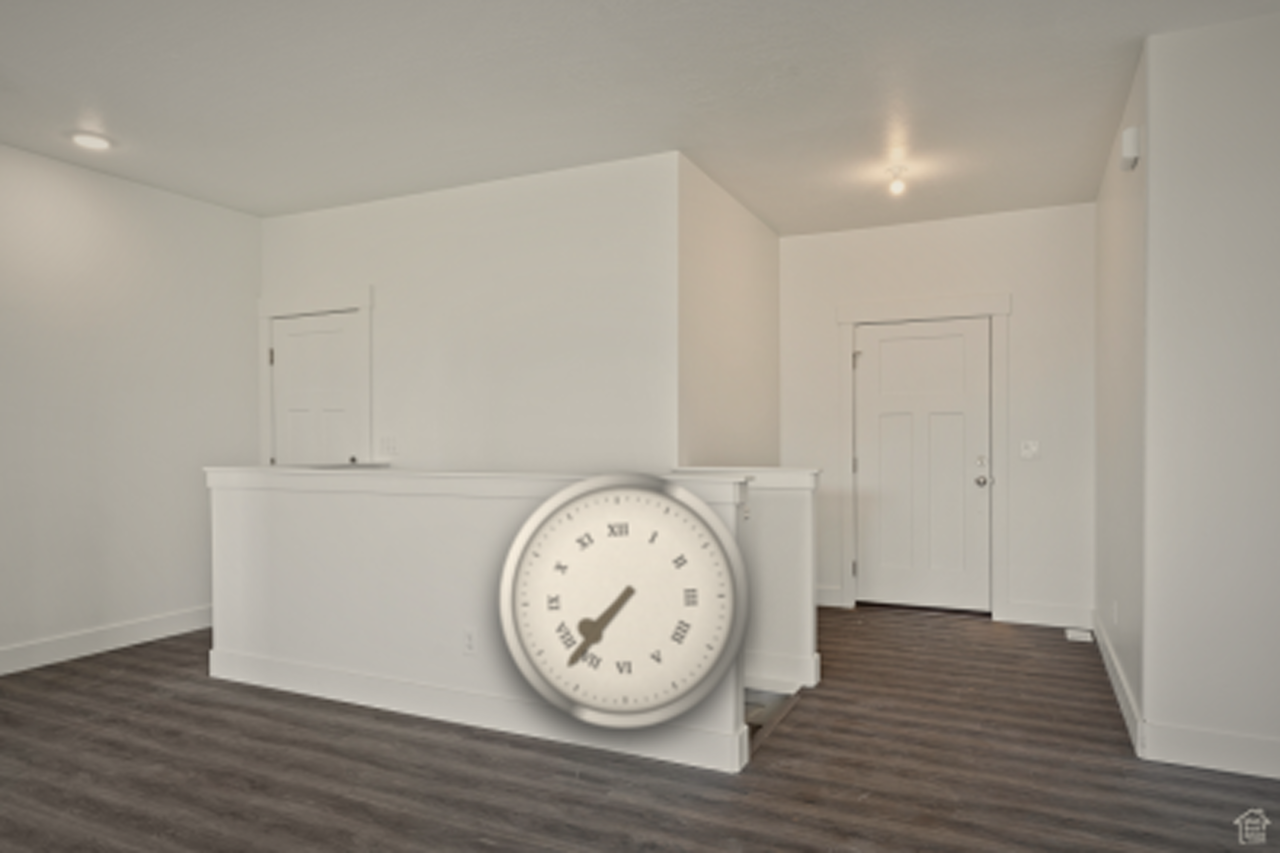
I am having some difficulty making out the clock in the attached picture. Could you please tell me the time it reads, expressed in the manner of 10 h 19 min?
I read 7 h 37 min
